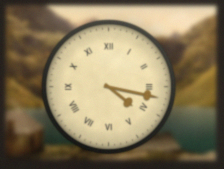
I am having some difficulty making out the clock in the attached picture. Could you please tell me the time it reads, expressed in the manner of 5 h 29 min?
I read 4 h 17 min
